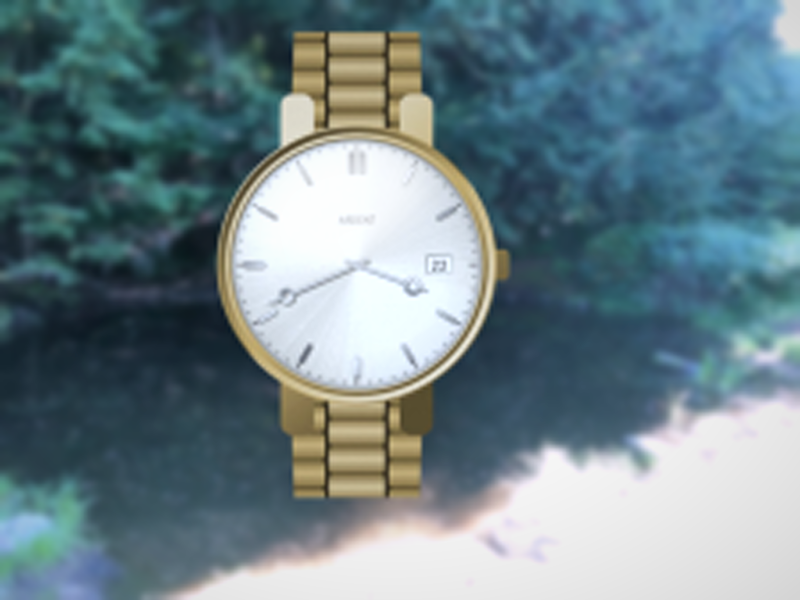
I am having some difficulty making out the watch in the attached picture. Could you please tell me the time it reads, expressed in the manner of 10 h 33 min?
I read 3 h 41 min
